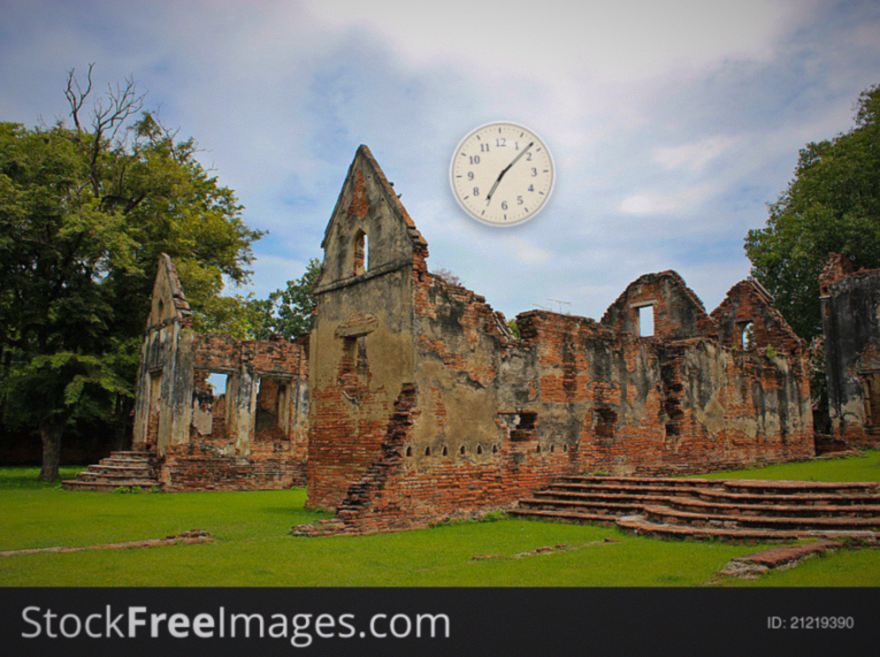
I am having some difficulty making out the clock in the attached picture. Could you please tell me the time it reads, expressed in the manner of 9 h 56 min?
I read 7 h 08 min
